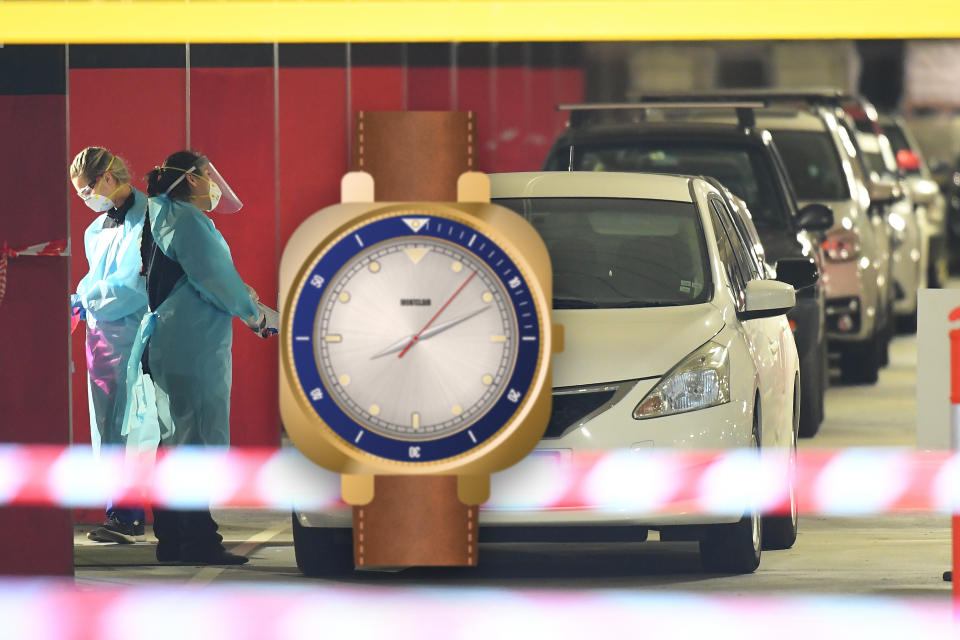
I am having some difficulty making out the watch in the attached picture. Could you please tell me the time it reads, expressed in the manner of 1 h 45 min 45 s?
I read 8 h 11 min 07 s
